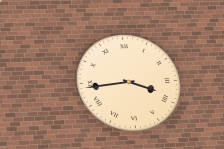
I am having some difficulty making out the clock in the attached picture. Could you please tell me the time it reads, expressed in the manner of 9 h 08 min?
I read 3 h 44 min
